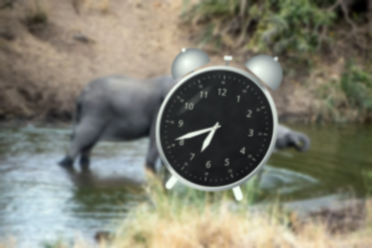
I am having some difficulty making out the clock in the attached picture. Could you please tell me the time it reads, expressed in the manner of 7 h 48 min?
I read 6 h 41 min
